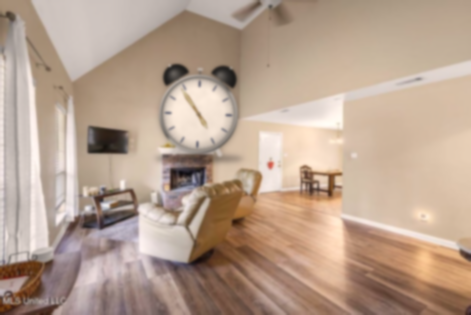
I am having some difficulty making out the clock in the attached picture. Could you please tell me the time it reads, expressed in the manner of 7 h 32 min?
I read 4 h 54 min
